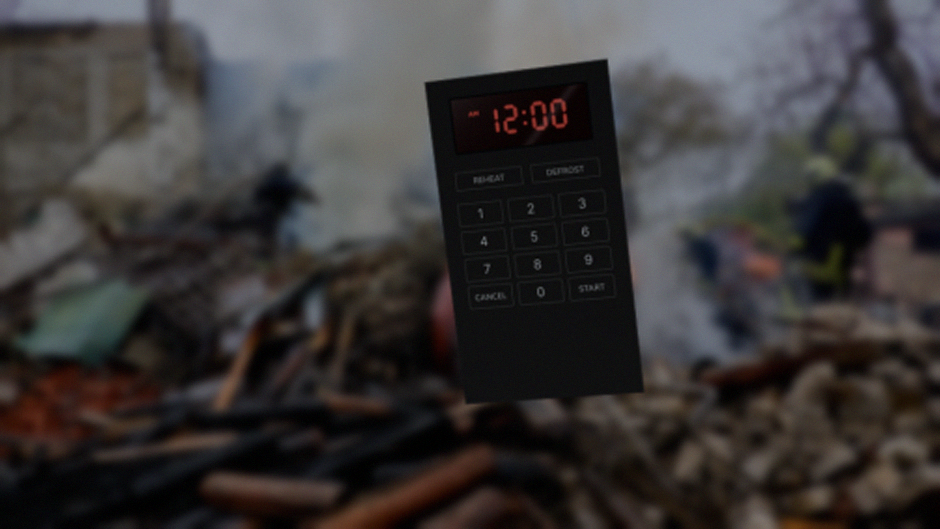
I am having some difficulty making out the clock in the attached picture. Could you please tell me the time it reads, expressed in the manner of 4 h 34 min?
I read 12 h 00 min
